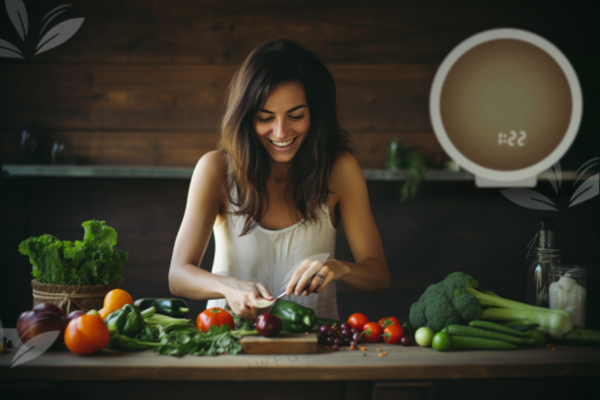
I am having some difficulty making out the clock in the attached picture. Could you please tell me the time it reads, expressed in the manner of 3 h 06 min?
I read 1 h 22 min
